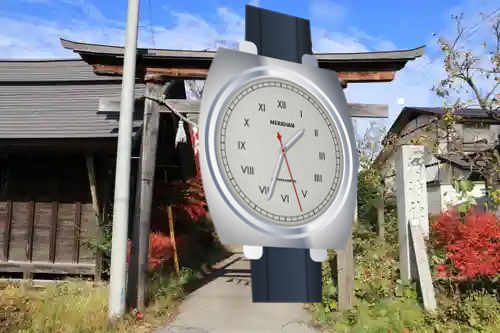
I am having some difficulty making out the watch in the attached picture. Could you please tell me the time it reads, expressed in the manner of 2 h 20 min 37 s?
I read 1 h 33 min 27 s
